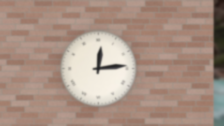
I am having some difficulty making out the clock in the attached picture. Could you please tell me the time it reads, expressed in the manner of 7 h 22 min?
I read 12 h 14 min
